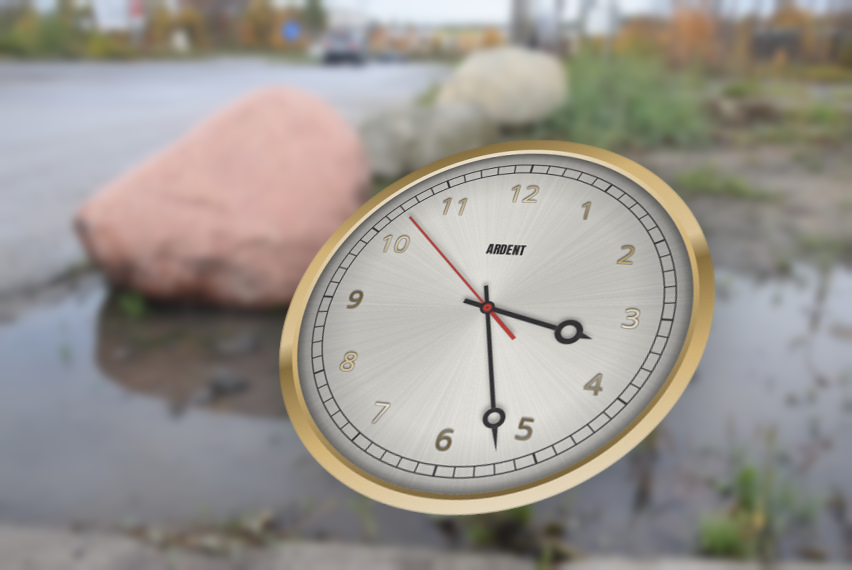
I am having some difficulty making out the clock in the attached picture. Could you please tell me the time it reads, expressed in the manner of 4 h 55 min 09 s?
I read 3 h 26 min 52 s
